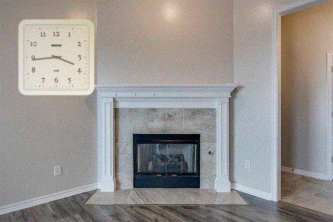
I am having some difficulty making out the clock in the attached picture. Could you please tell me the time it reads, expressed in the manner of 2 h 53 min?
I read 3 h 44 min
